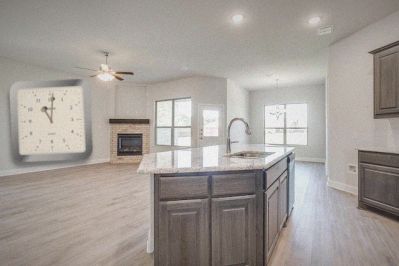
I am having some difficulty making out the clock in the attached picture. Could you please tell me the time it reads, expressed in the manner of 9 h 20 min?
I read 11 h 01 min
